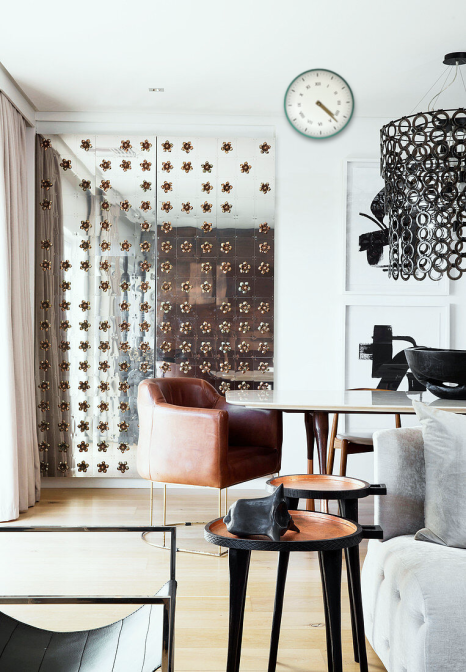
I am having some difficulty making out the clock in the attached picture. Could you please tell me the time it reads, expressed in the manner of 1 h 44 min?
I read 4 h 23 min
